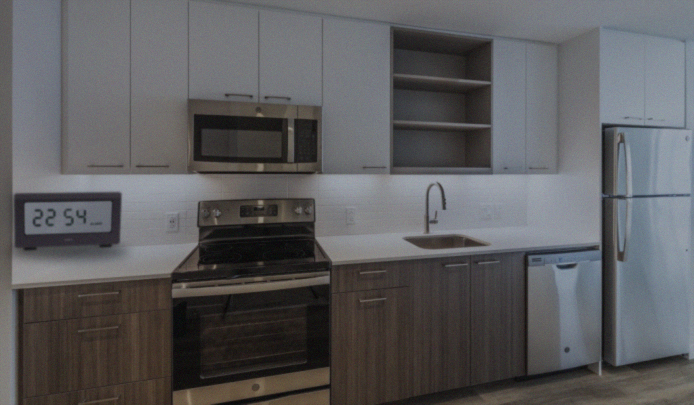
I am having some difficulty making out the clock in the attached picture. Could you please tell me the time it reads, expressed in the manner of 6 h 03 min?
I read 22 h 54 min
